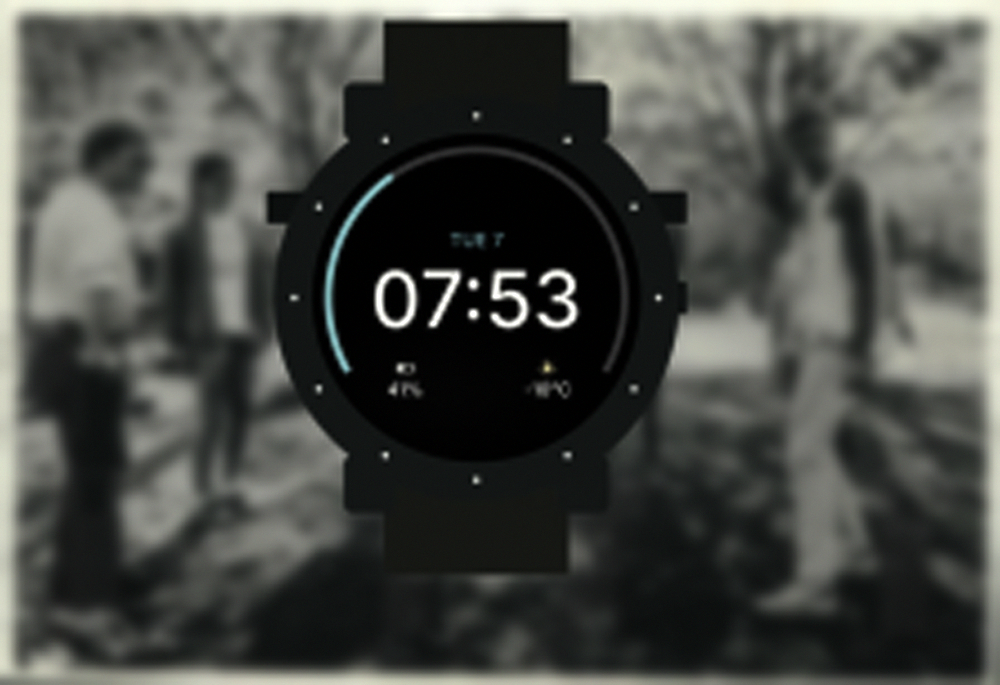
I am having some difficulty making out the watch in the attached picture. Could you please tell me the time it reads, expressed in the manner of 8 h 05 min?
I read 7 h 53 min
